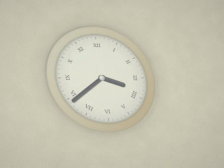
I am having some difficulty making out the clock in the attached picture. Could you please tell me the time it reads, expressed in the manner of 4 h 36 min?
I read 3 h 39 min
